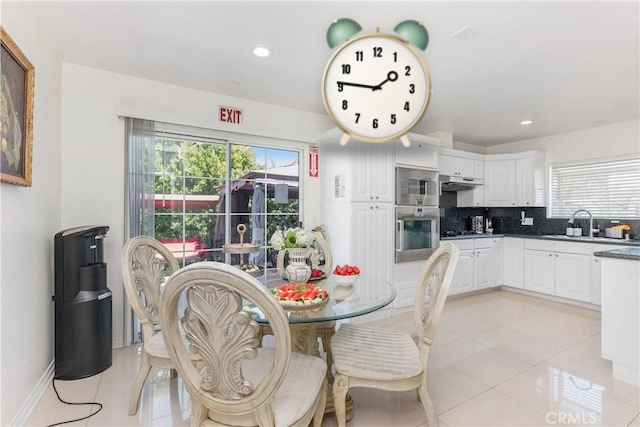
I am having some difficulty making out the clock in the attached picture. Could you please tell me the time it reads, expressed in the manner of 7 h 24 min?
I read 1 h 46 min
